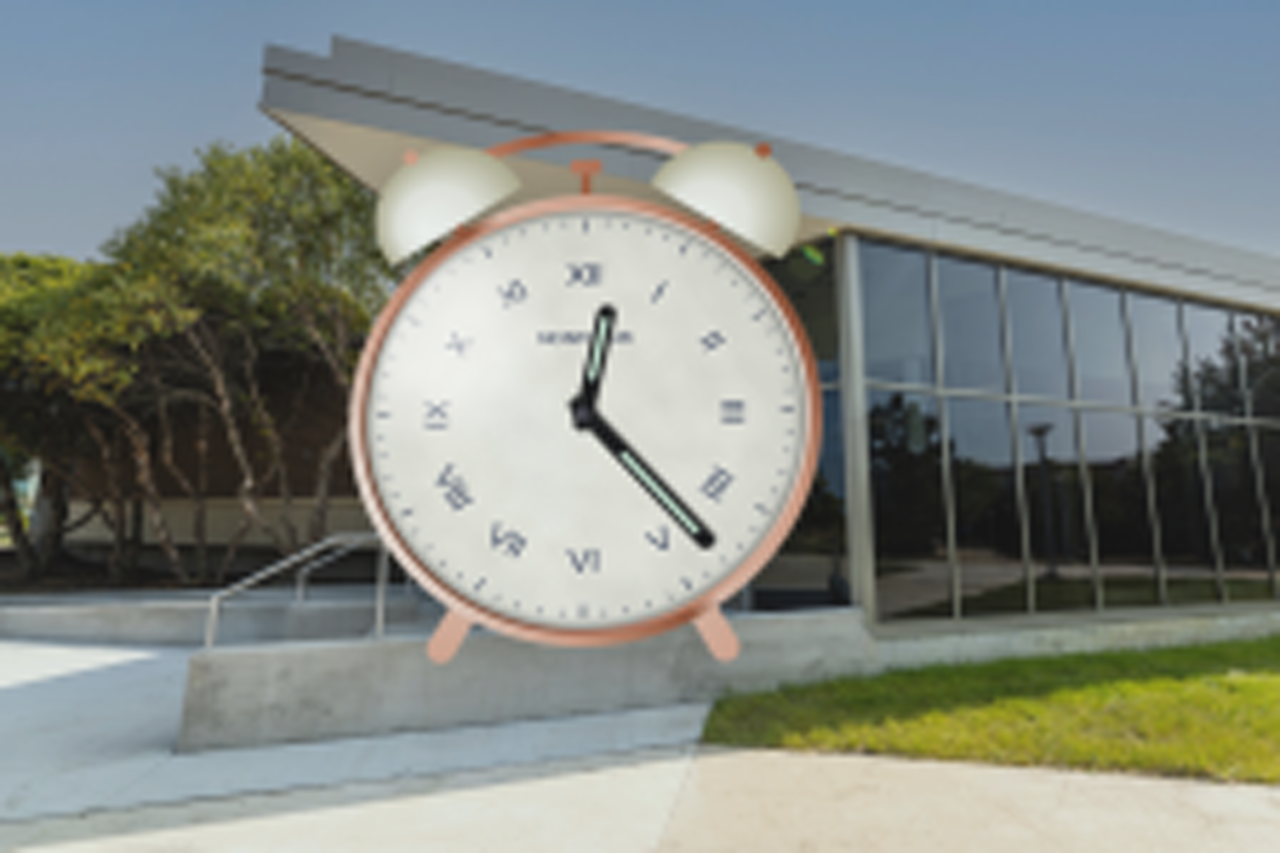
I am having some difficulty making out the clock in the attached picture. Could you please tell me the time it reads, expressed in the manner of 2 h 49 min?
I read 12 h 23 min
